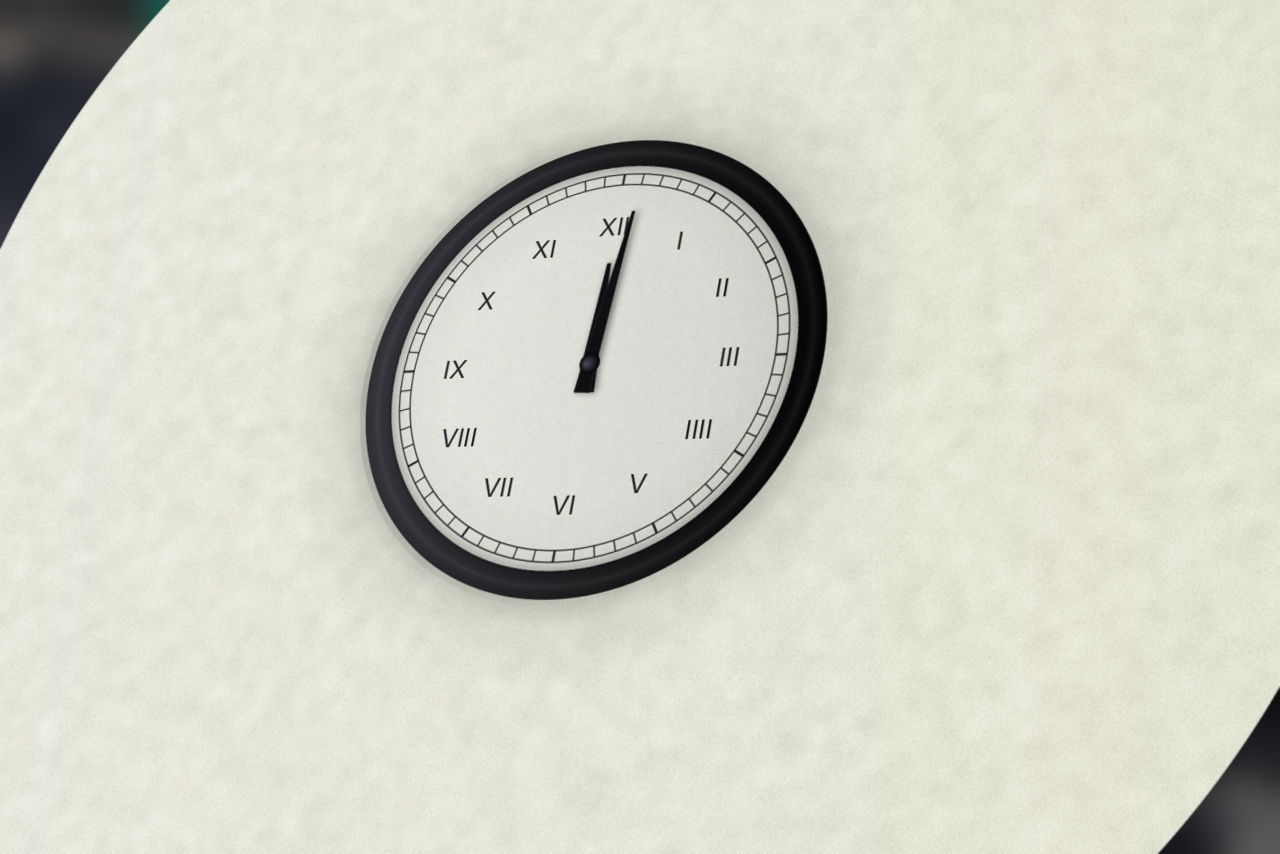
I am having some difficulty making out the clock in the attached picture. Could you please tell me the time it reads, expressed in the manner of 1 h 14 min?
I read 12 h 01 min
